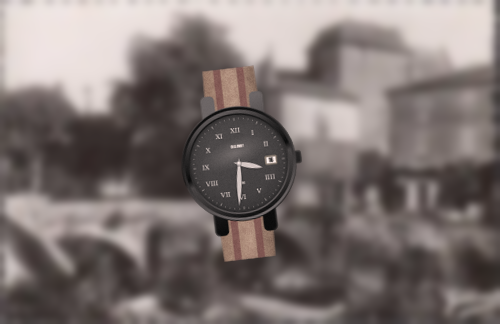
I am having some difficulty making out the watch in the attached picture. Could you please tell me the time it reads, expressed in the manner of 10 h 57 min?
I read 3 h 31 min
